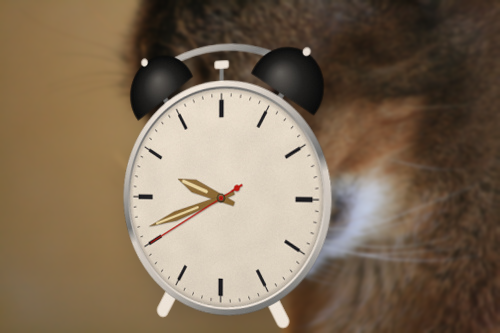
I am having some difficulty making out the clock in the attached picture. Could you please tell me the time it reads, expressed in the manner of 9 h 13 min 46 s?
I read 9 h 41 min 40 s
